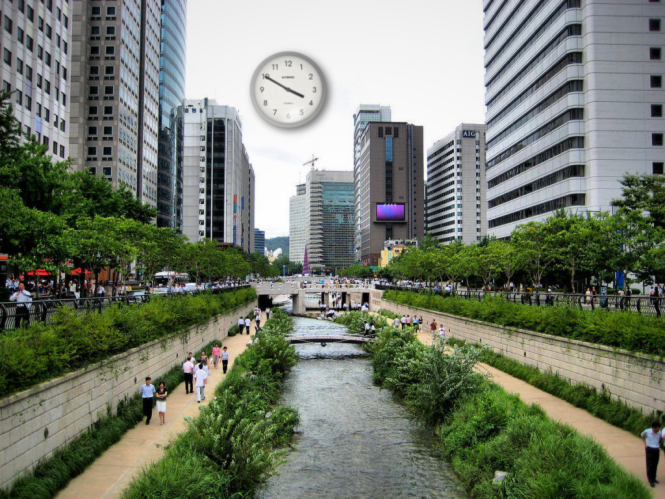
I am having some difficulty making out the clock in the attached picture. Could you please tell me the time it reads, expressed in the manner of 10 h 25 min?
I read 3 h 50 min
